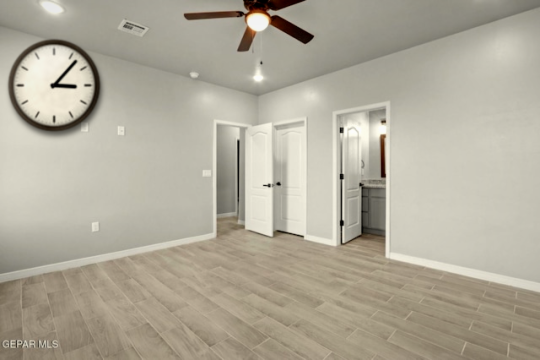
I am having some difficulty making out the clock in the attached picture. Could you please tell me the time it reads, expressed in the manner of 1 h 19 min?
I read 3 h 07 min
